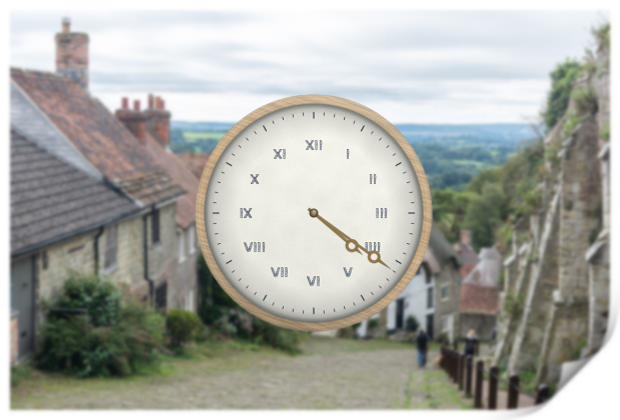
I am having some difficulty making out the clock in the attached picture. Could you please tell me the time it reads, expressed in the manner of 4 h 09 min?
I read 4 h 21 min
